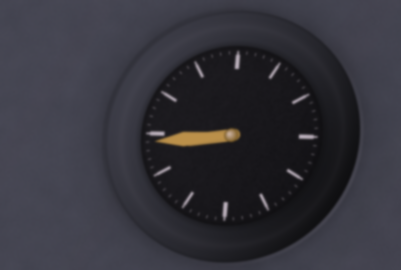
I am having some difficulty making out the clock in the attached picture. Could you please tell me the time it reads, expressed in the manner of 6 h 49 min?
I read 8 h 44 min
